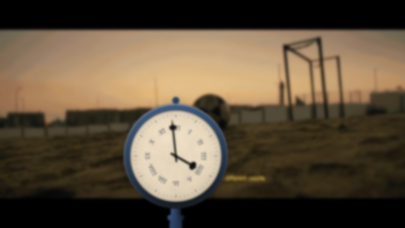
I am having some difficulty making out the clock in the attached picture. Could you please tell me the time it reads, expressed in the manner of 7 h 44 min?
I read 3 h 59 min
